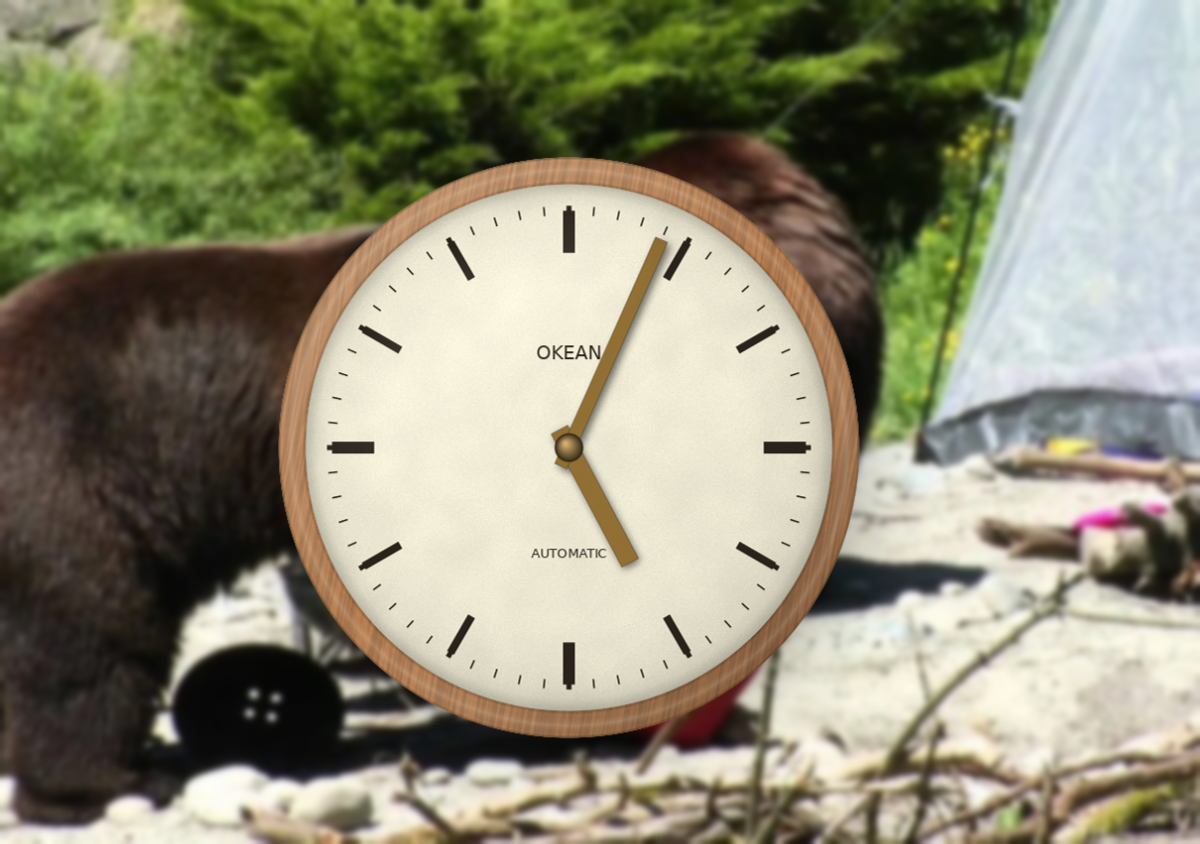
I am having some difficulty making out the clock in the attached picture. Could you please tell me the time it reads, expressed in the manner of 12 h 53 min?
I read 5 h 04 min
